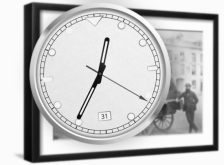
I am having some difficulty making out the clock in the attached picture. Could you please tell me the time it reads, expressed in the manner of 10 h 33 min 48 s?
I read 12 h 35 min 21 s
